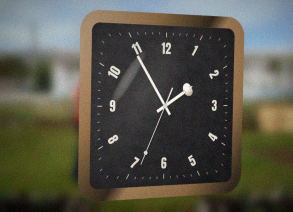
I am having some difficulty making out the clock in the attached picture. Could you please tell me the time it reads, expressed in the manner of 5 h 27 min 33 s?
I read 1 h 54 min 34 s
